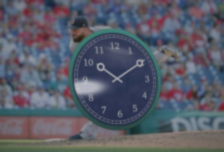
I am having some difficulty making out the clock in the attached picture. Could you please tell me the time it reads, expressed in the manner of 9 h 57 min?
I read 10 h 10 min
